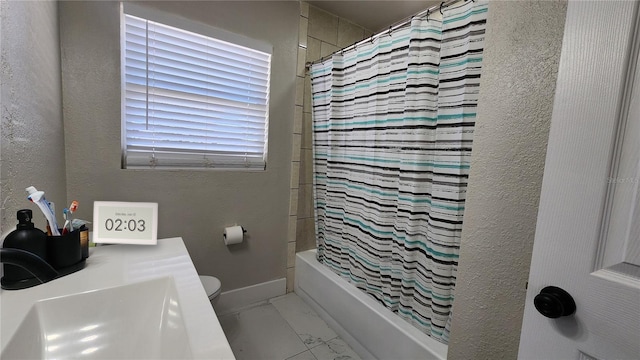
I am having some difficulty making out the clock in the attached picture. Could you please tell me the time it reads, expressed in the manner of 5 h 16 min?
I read 2 h 03 min
